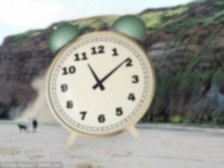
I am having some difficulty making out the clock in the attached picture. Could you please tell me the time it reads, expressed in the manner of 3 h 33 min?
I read 11 h 09 min
